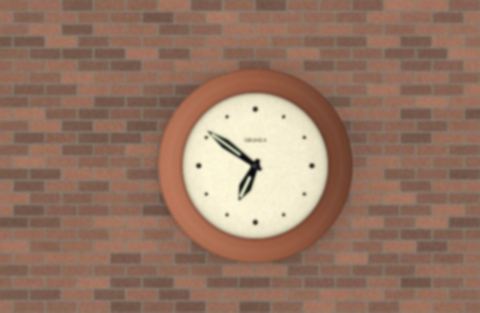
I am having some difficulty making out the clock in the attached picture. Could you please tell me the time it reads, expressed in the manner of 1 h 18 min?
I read 6 h 51 min
